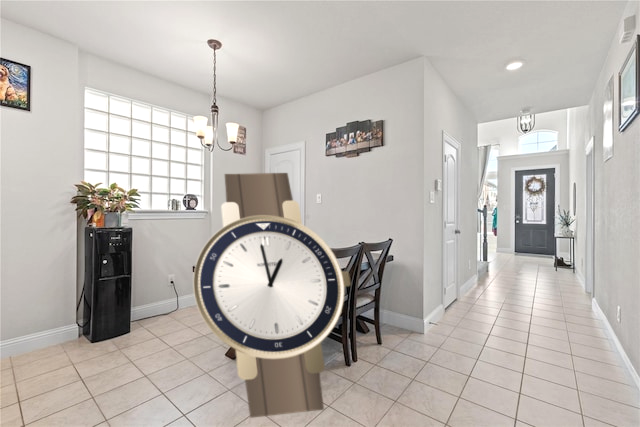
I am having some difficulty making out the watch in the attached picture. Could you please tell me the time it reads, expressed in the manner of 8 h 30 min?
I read 12 h 59 min
